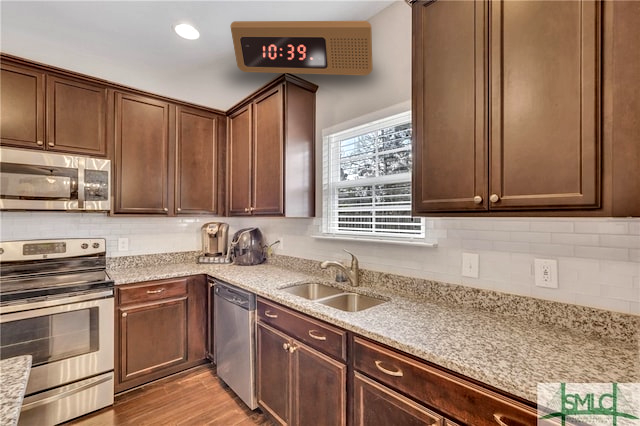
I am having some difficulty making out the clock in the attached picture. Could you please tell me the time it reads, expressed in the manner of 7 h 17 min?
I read 10 h 39 min
